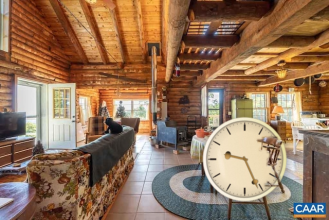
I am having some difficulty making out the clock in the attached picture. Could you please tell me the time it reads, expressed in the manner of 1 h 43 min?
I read 9 h 26 min
